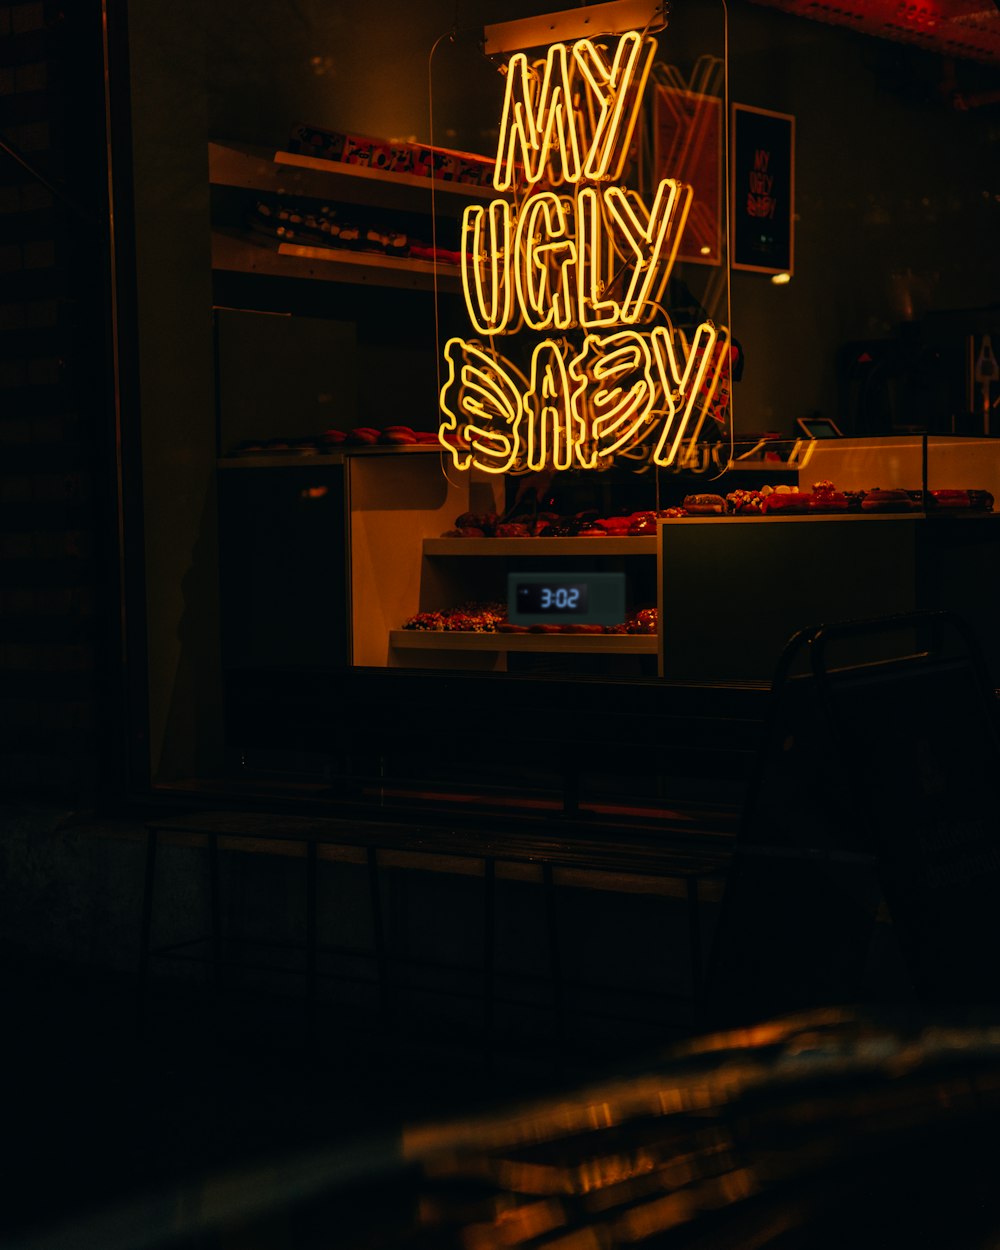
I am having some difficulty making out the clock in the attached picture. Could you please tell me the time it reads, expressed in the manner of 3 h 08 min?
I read 3 h 02 min
